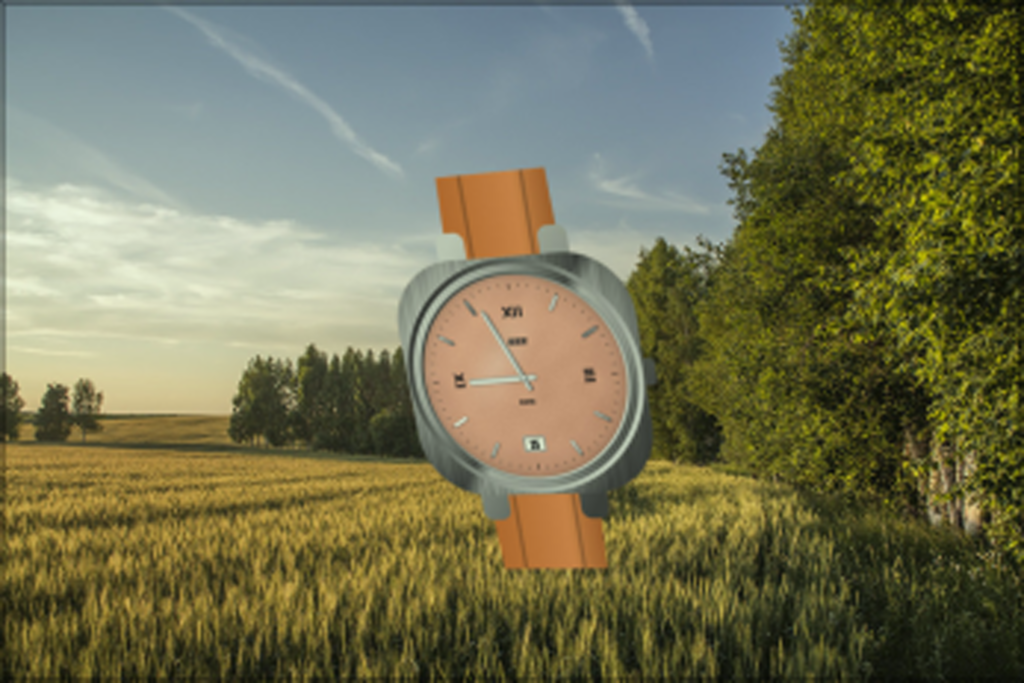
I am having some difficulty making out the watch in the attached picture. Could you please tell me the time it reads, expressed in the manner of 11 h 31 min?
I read 8 h 56 min
